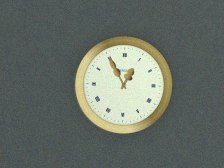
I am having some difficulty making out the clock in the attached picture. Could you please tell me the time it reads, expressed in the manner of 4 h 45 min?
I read 12 h 55 min
